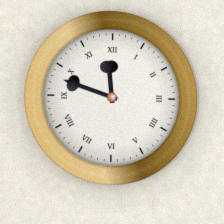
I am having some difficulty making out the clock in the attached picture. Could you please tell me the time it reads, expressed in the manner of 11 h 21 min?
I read 11 h 48 min
